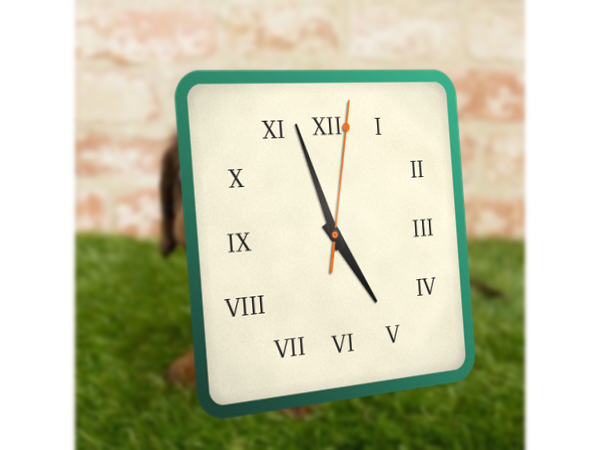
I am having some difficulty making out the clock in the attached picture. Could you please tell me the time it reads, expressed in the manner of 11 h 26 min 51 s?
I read 4 h 57 min 02 s
